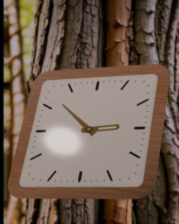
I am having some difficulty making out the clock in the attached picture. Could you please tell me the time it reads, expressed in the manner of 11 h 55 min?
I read 2 h 52 min
